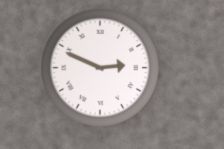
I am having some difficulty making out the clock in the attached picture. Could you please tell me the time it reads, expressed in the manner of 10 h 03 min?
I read 2 h 49 min
